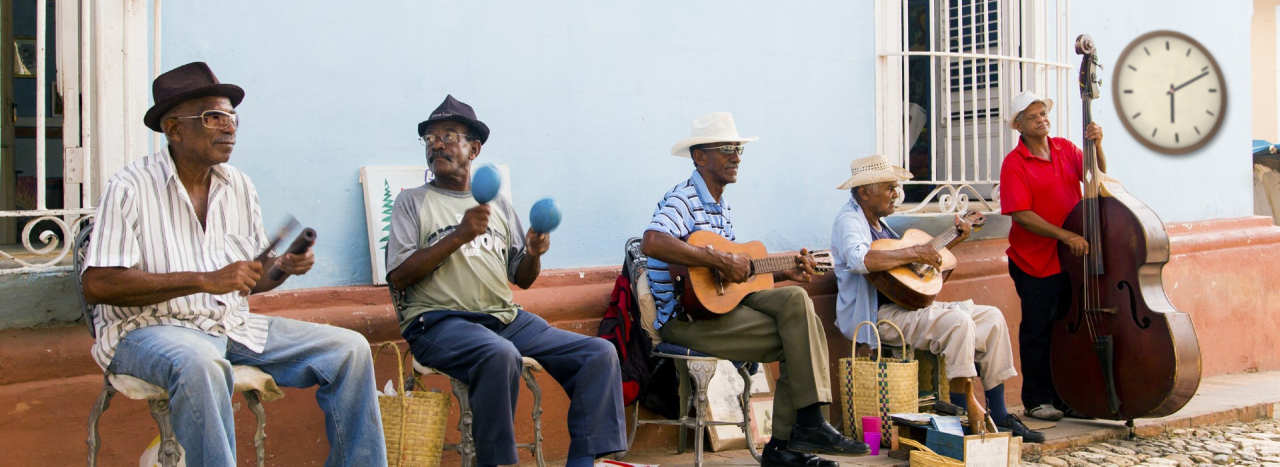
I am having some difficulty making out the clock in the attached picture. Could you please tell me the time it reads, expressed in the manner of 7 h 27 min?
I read 6 h 11 min
